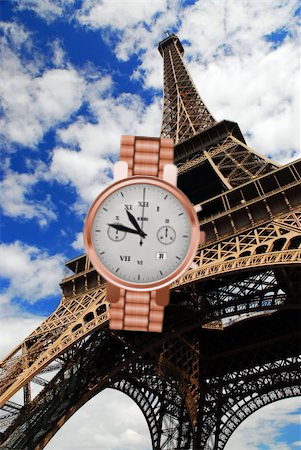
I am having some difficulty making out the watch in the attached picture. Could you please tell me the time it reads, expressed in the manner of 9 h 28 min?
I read 10 h 47 min
